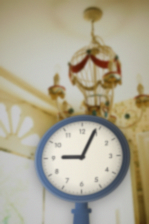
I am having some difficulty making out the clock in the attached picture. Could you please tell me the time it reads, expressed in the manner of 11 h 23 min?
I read 9 h 04 min
